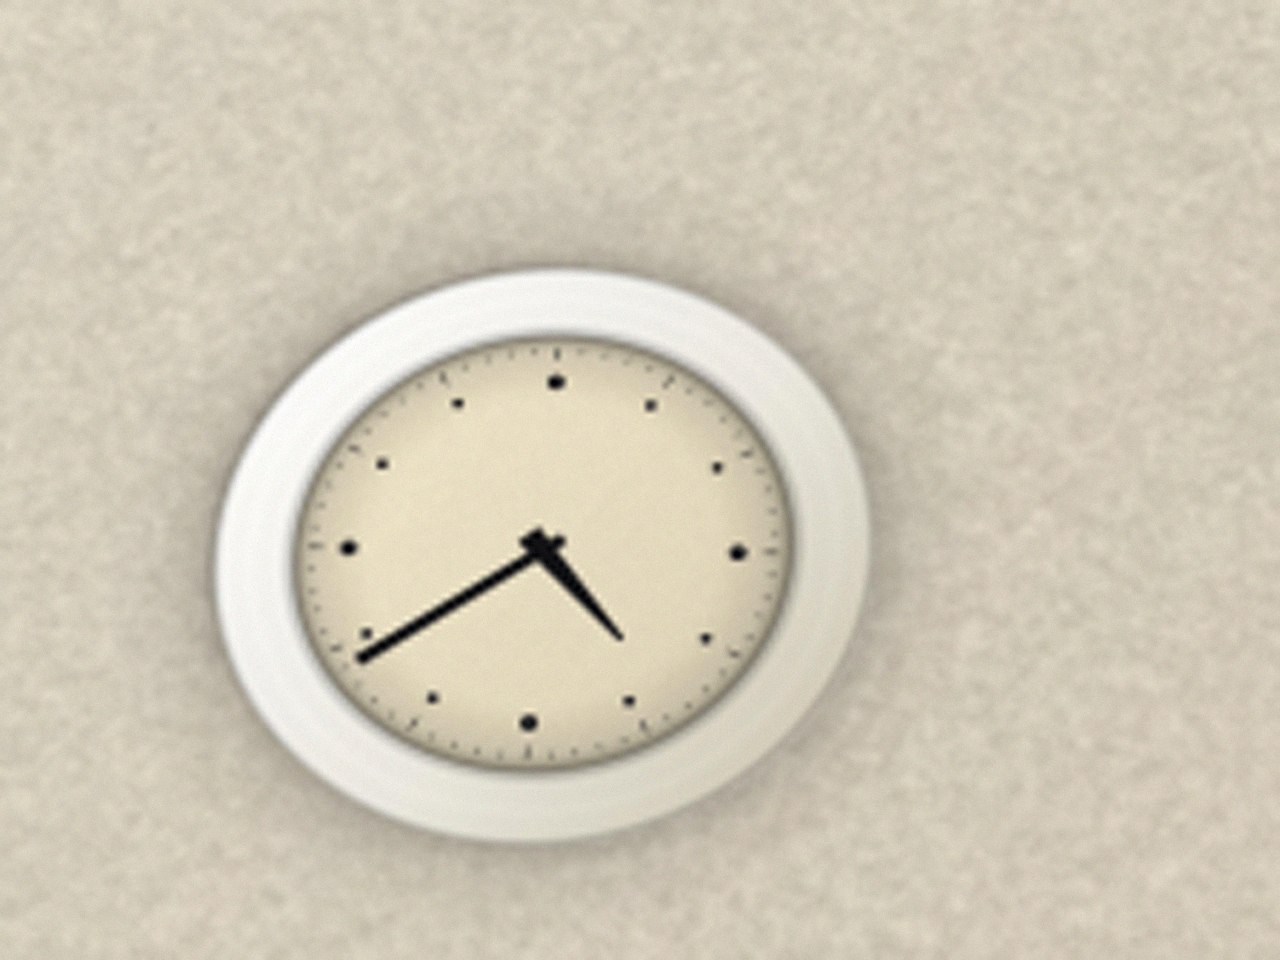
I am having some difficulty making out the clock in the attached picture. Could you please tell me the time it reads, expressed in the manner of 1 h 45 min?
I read 4 h 39 min
